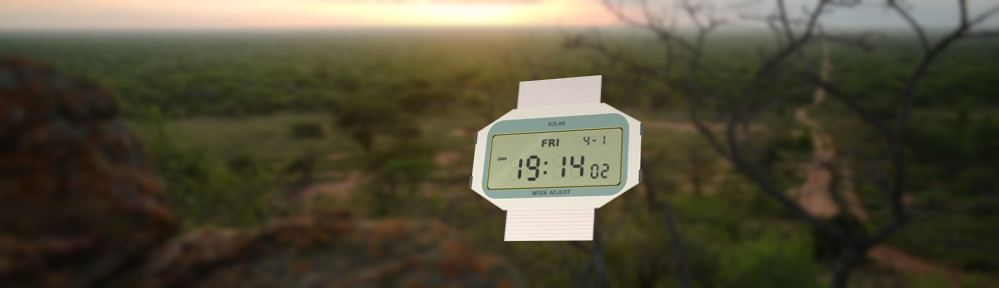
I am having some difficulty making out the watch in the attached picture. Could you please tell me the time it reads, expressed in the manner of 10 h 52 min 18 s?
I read 19 h 14 min 02 s
